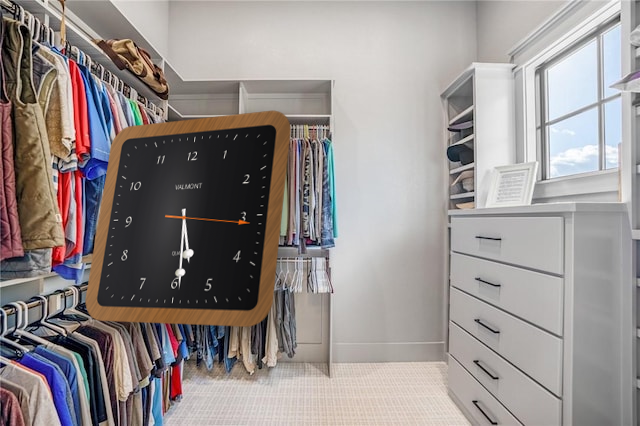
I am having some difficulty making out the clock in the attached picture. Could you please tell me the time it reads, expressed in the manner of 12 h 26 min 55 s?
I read 5 h 29 min 16 s
